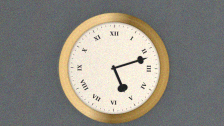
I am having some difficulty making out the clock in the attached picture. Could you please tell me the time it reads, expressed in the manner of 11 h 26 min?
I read 5 h 12 min
